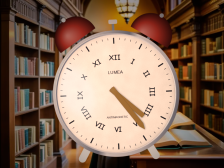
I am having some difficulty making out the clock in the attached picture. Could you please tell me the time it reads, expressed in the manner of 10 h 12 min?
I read 4 h 24 min
